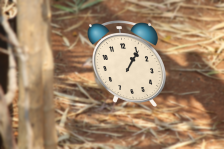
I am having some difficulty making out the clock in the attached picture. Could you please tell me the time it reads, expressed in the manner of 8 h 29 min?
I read 1 h 06 min
